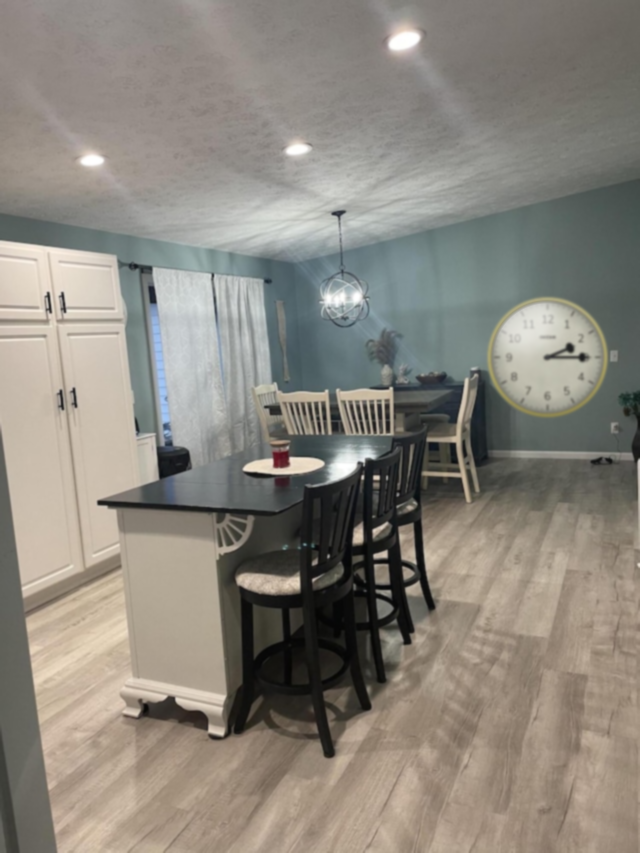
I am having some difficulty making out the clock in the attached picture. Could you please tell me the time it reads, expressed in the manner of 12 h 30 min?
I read 2 h 15 min
